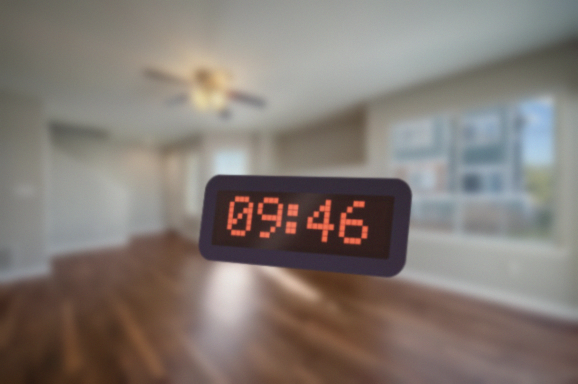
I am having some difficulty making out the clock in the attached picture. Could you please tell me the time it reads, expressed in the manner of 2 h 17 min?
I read 9 h 46 min
